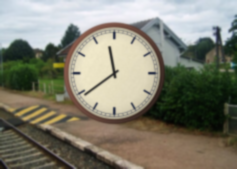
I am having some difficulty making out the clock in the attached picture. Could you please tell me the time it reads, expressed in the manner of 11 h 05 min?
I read 11 h 39 min
